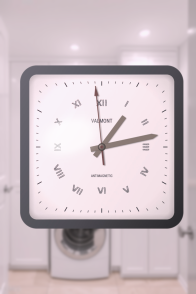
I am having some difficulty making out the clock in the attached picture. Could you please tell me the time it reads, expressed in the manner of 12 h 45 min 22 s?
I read 1 h 12 min 59 s
